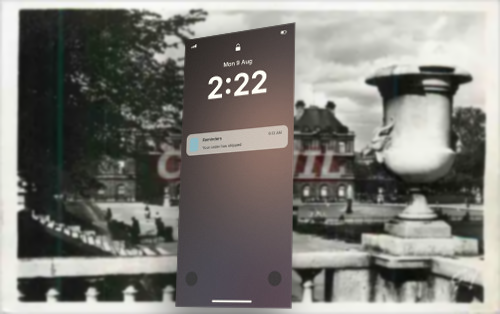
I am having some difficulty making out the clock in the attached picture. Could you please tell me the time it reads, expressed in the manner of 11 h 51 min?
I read 2 h 22 min
